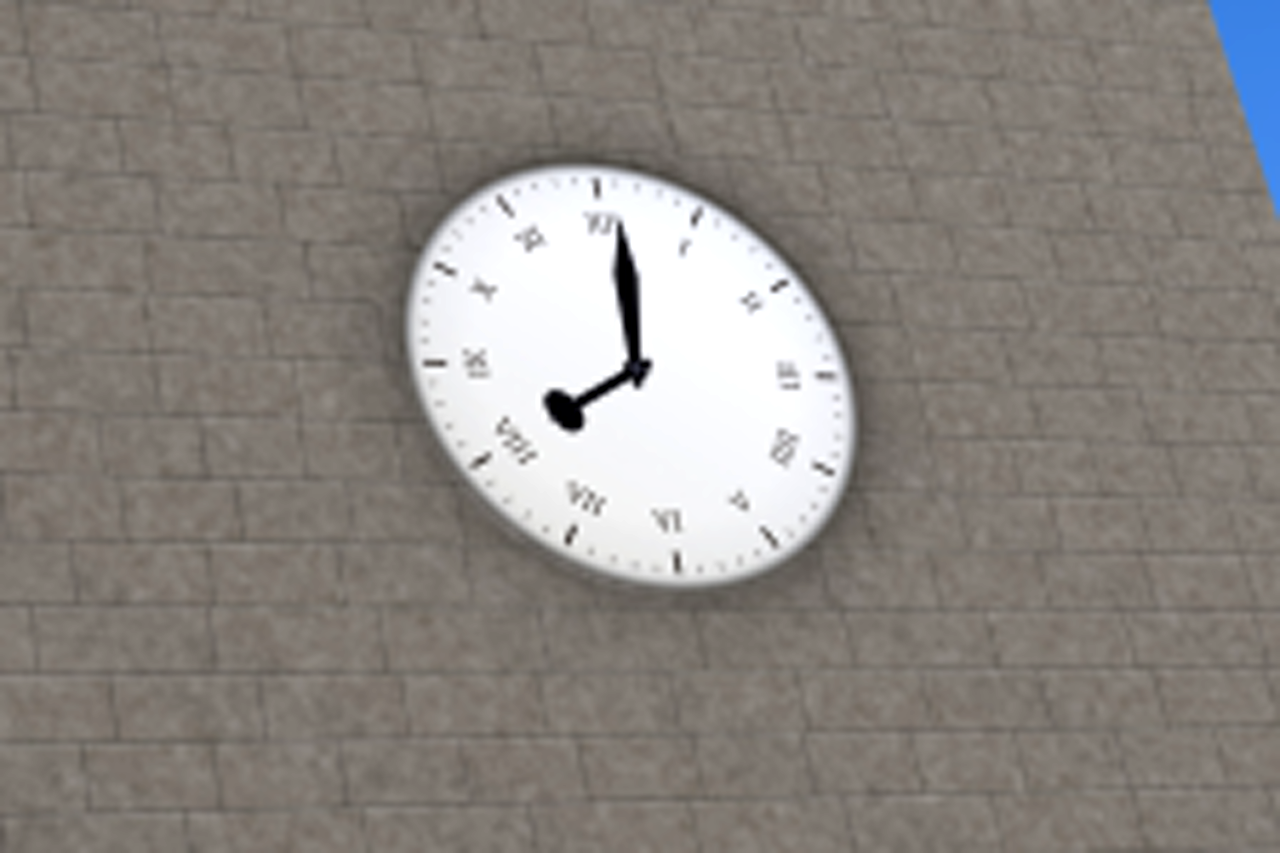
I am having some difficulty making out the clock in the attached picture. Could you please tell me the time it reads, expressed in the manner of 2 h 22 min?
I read 8 h 01 min
